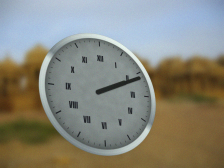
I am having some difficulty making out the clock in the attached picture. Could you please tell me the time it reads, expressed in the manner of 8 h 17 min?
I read 2 h 11 min
